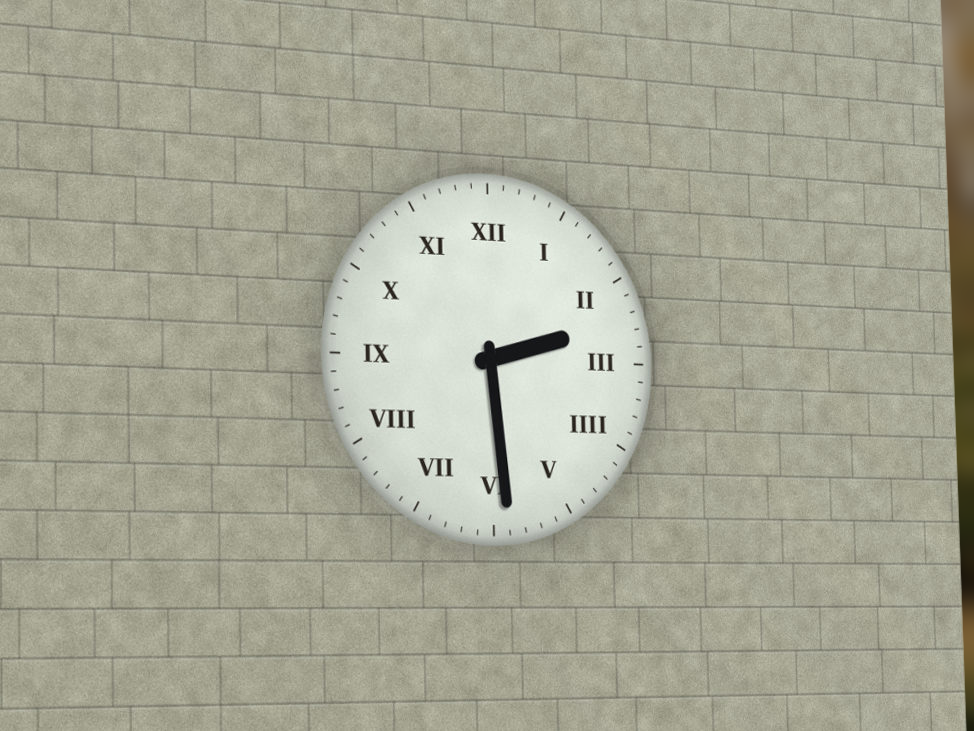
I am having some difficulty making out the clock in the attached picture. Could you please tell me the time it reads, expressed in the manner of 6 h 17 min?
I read 2 h 29 min
